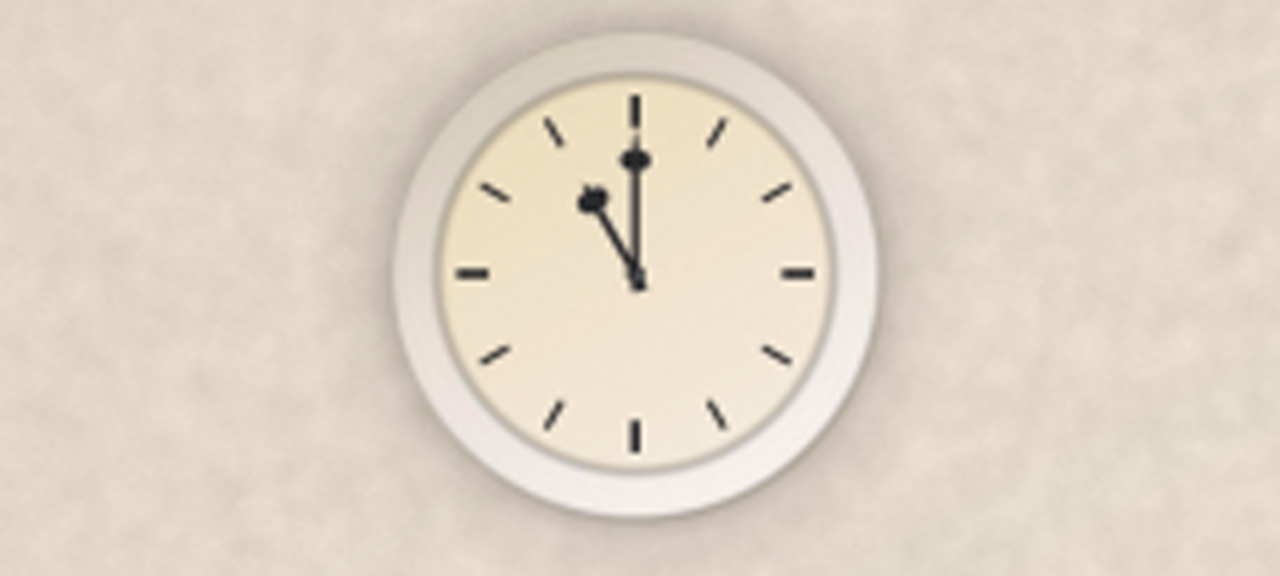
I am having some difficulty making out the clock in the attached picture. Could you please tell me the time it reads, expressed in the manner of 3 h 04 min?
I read 11 h 00 min
